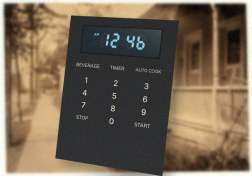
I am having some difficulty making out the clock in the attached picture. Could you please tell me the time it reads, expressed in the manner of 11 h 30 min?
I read 12 h 46 min
